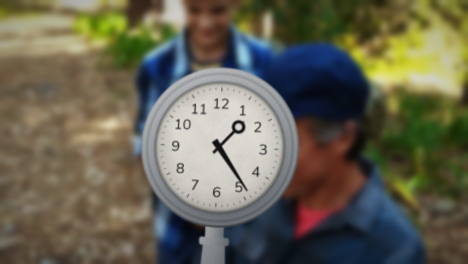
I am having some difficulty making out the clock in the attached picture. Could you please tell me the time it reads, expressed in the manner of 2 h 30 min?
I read 1 h 24 min
